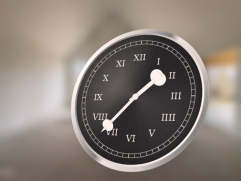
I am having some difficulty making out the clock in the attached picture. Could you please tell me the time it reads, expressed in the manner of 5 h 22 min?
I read 1 h 37 min
